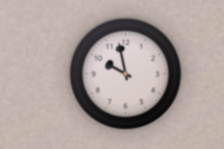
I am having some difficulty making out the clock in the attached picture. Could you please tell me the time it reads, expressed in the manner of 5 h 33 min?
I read 9 h 58 min
